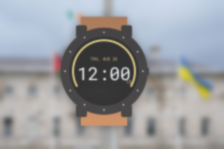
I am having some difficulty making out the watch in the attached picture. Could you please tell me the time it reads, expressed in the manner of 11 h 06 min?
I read 12 h 00 min
